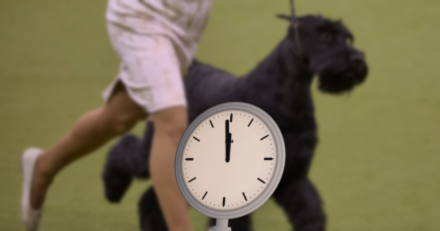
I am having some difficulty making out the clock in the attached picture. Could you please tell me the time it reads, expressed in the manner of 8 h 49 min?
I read 11 h 59 min
